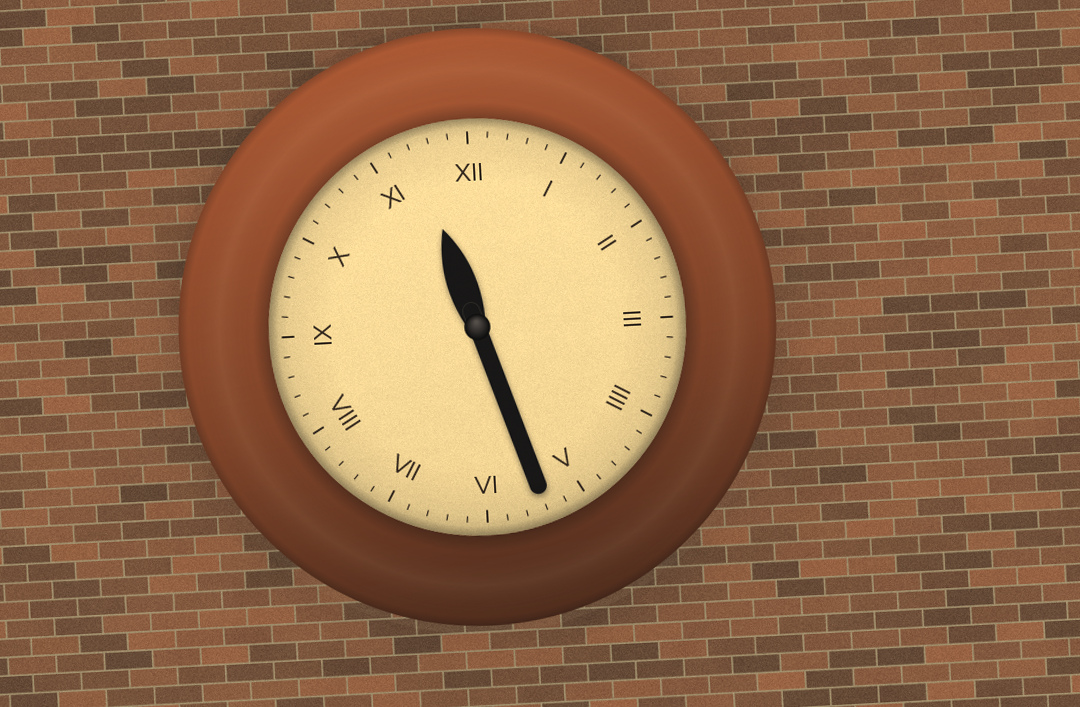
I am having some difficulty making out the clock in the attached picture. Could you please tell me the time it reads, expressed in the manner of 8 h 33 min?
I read 11 h 27 min
